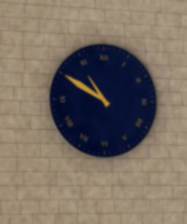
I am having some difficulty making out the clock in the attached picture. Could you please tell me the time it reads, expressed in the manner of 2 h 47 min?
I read 10 h 50 min
